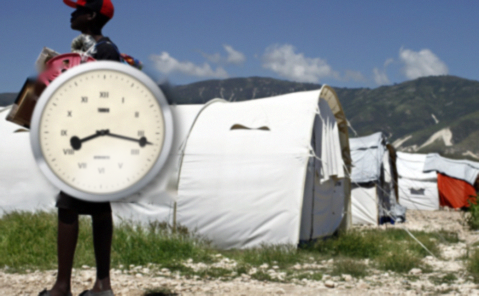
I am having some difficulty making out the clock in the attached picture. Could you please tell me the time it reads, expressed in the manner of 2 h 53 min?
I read 8 h 17 min
